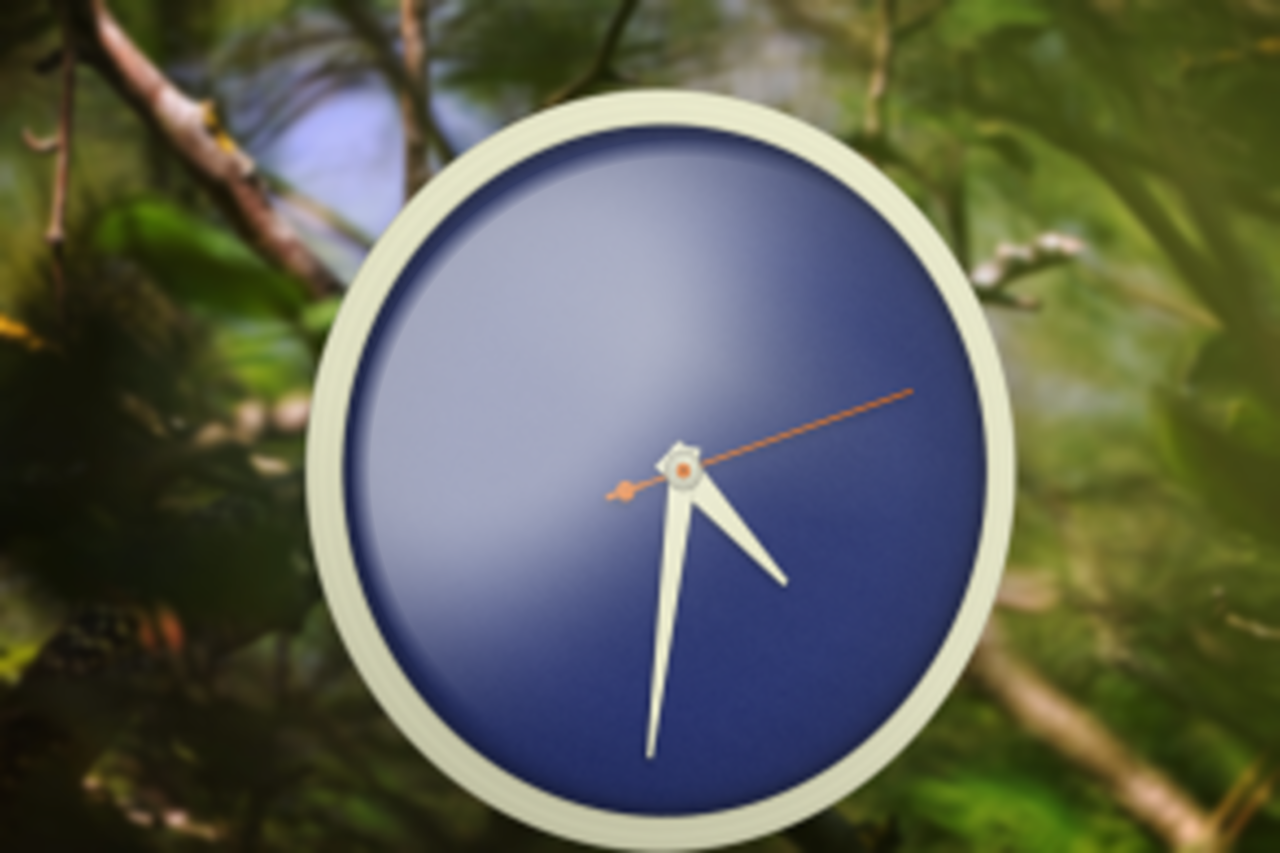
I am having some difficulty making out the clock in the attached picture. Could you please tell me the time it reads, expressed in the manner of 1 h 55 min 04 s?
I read 4 h 31 min 12 s
